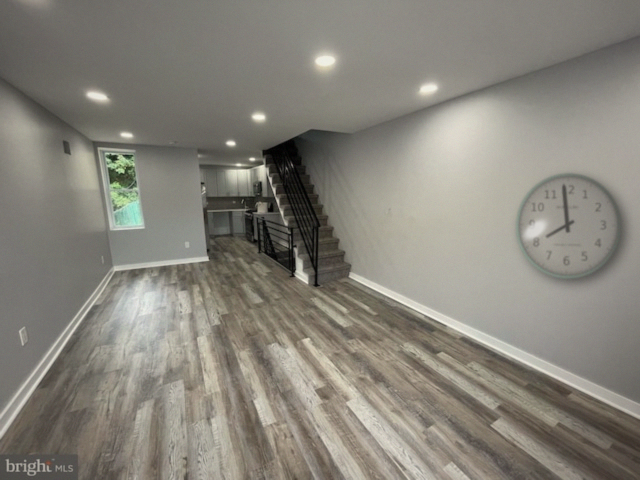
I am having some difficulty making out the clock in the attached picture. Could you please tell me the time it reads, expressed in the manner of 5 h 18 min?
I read 7 h 59 min
